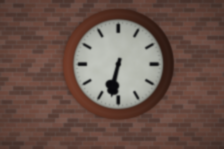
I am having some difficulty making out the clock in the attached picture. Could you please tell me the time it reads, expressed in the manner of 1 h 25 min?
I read 6 h 32 min
